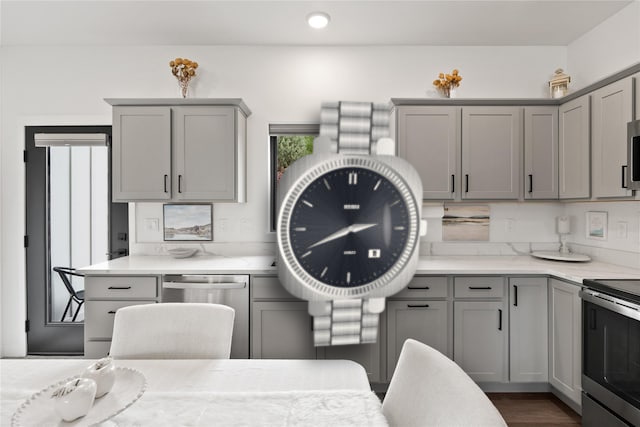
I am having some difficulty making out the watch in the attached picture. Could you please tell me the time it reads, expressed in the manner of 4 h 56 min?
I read 2 h 41 min
